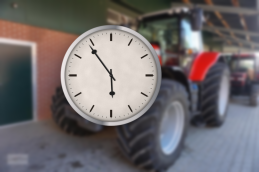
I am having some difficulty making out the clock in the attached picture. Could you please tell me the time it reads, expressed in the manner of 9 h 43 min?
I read 5 h 54 min
